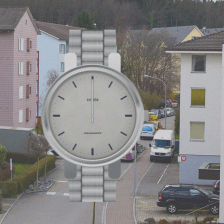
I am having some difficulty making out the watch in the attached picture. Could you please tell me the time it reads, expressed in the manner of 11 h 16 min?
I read 12 h 00 min
